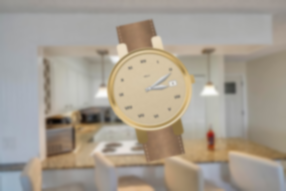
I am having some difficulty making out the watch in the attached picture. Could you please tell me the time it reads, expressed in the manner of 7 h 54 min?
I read 3 h 11 min
